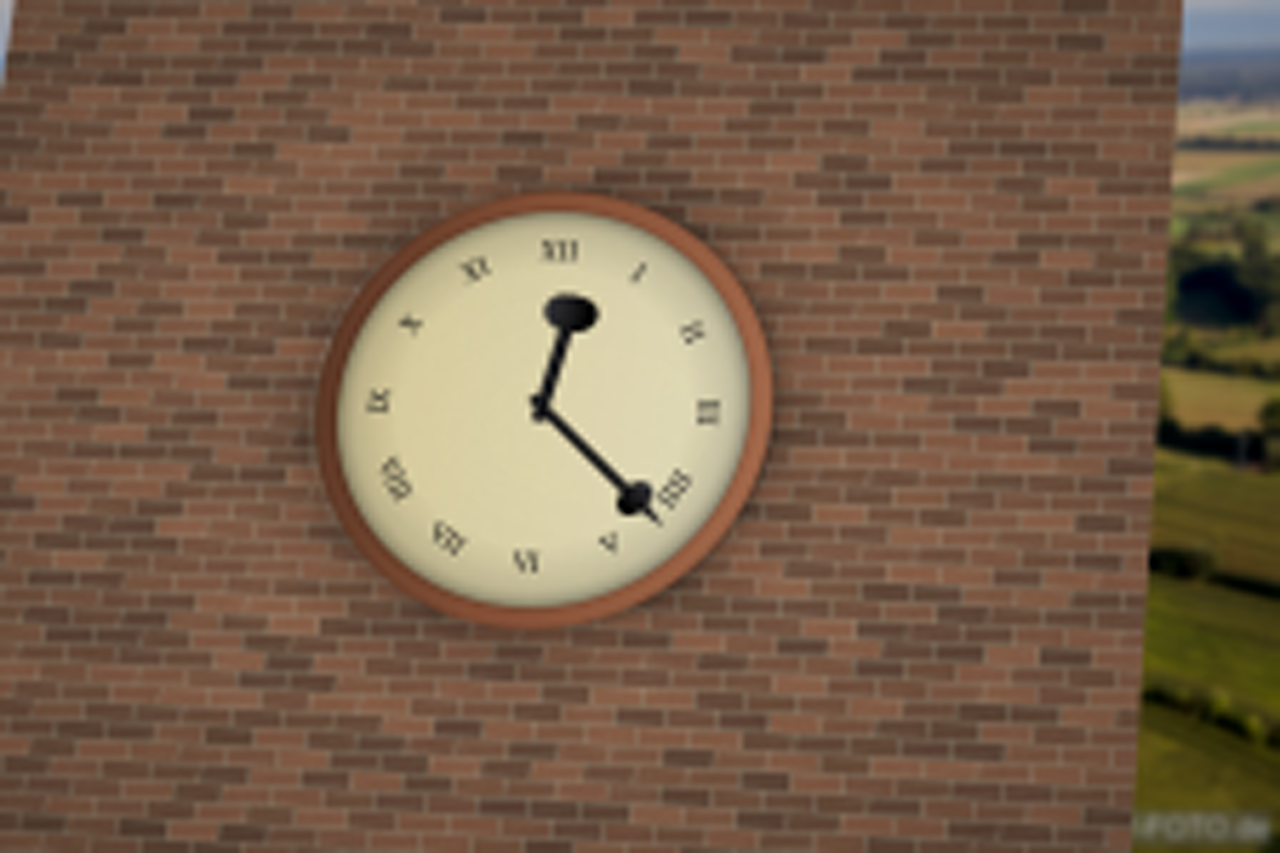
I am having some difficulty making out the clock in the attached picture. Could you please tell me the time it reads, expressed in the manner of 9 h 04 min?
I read 12 h 22 min
